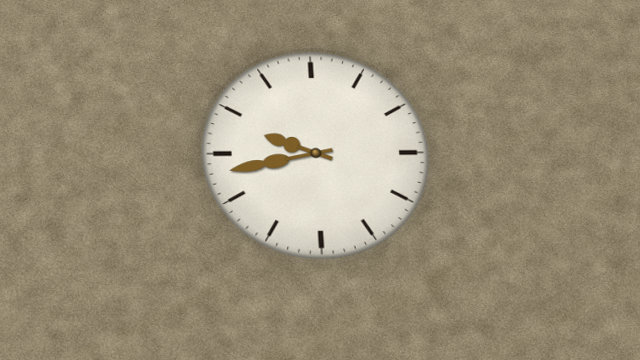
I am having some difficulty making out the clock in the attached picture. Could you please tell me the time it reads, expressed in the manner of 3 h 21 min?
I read 9 h 43 min
